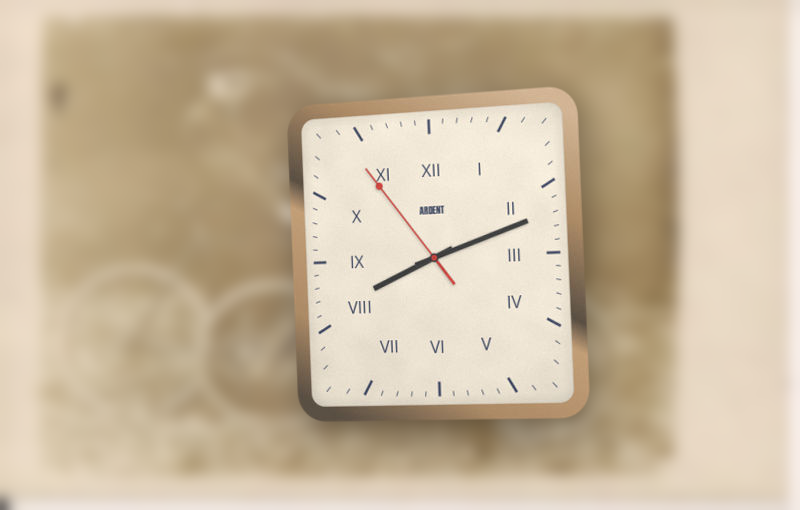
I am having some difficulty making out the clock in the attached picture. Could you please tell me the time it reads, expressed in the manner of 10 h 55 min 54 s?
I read 8 h 11 min 54 s
